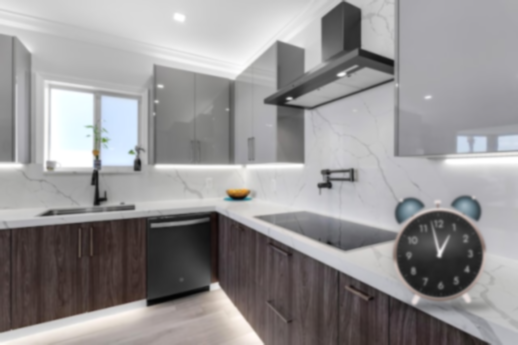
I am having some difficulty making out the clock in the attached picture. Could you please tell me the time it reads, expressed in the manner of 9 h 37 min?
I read 12 h 58 min
